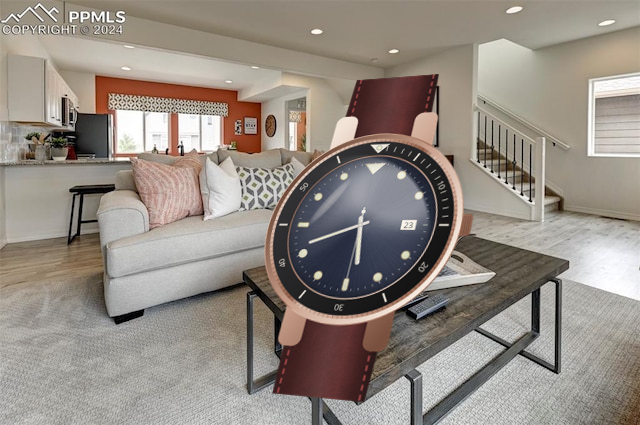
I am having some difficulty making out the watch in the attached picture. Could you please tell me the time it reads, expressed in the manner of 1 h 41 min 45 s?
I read 5 h 41 min 30 s
